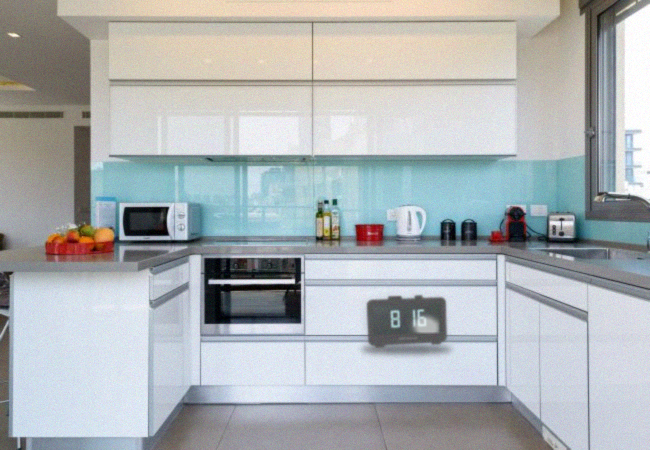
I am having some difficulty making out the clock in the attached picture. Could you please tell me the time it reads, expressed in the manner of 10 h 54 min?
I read 8 h 16 min
